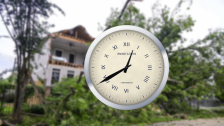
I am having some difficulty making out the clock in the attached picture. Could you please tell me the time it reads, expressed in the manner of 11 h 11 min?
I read 12 h 40 min
